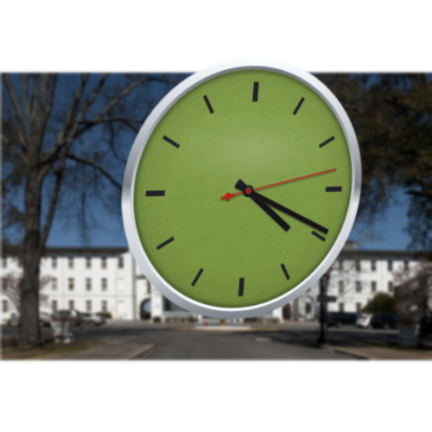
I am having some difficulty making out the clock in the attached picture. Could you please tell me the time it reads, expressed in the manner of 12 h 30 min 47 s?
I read 4 h 19 min 13 s
